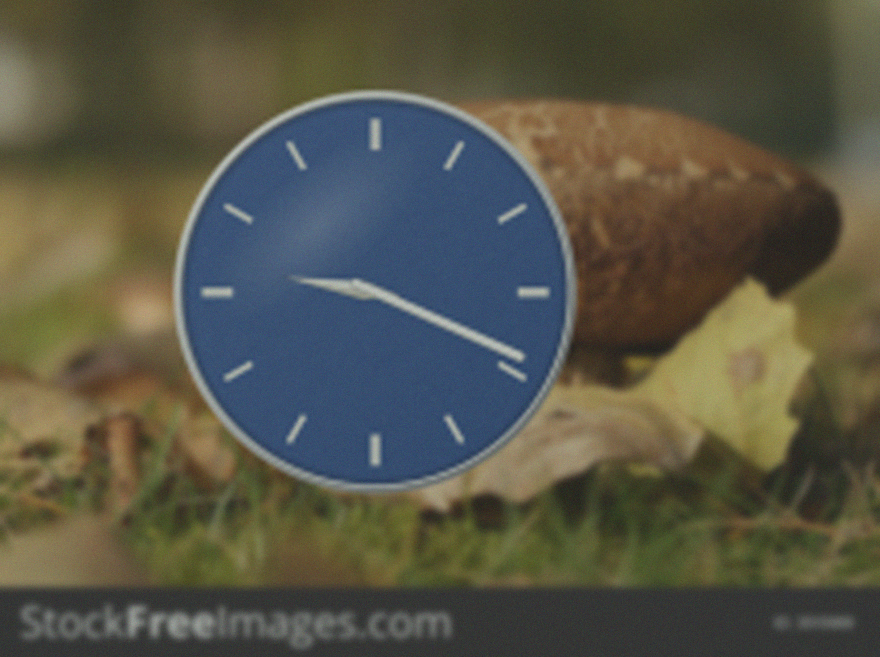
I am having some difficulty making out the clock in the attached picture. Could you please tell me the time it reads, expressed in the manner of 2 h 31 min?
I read 9 h 19 min
